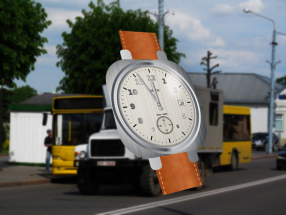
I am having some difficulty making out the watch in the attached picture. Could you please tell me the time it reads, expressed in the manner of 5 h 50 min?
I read 11 h 56 min
